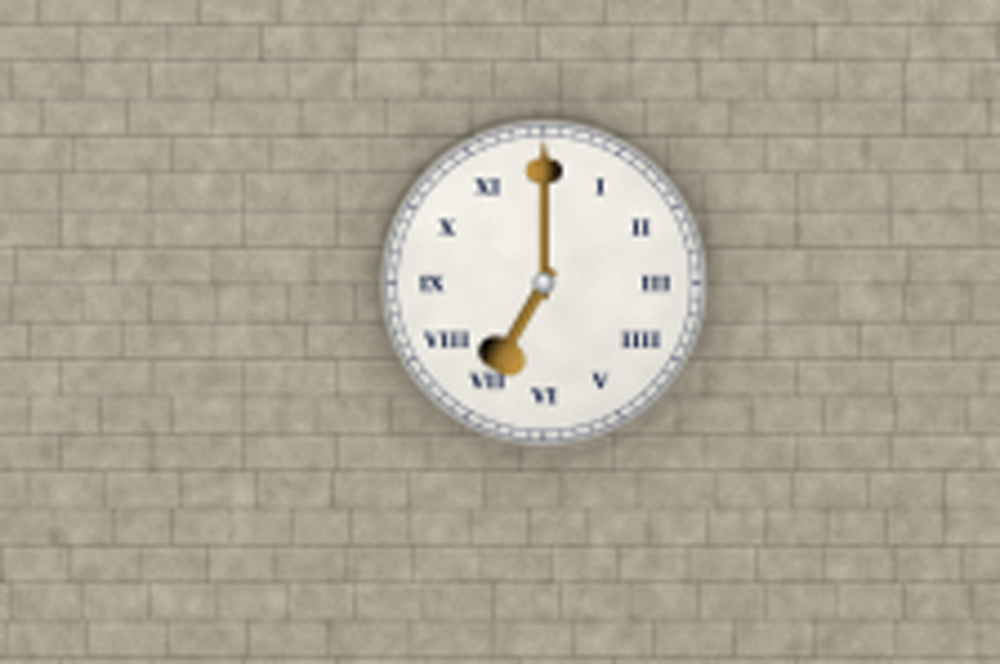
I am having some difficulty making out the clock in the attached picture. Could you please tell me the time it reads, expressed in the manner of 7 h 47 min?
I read 7 h 00 min
